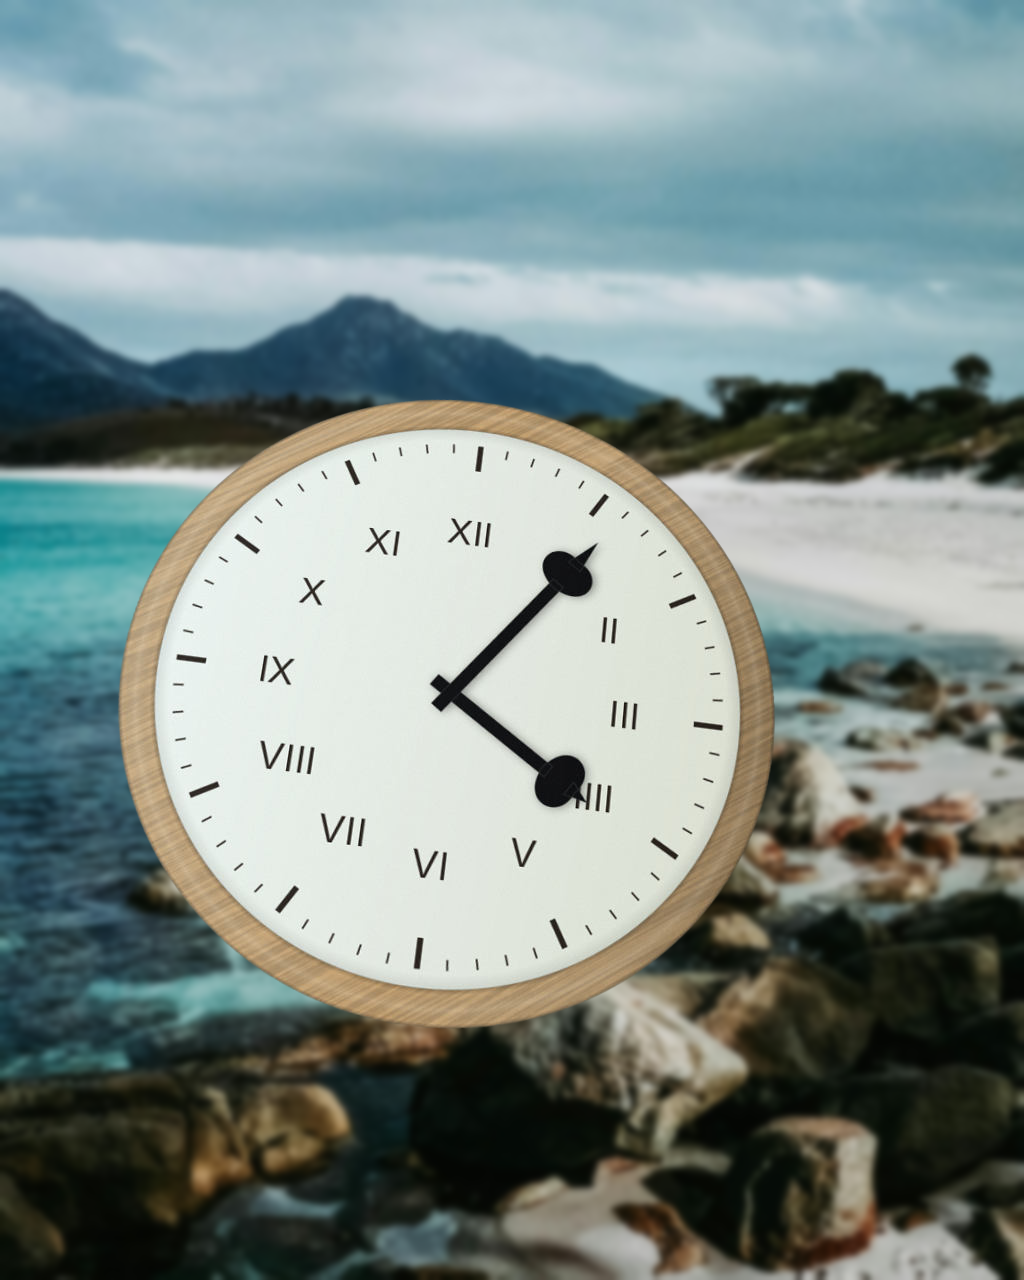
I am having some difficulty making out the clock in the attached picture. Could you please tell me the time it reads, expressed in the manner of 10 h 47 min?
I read 4 h 06 min
